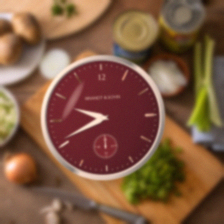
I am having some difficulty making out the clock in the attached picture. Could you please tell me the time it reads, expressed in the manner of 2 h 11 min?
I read 9 h 41 min
